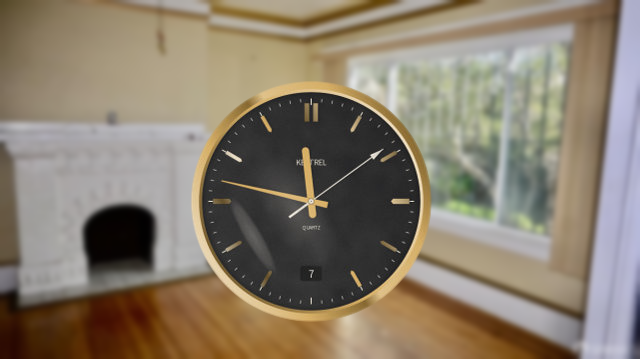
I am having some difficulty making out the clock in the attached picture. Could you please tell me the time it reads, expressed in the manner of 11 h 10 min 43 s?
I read 11 h 47 min 09 s
